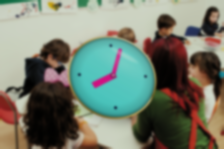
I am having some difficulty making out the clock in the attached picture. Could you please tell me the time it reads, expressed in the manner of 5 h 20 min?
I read 8 h 03 min
